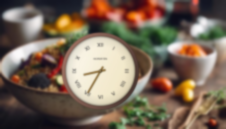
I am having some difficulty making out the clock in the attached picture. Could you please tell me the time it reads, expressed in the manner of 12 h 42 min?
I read 8 h 35 min
